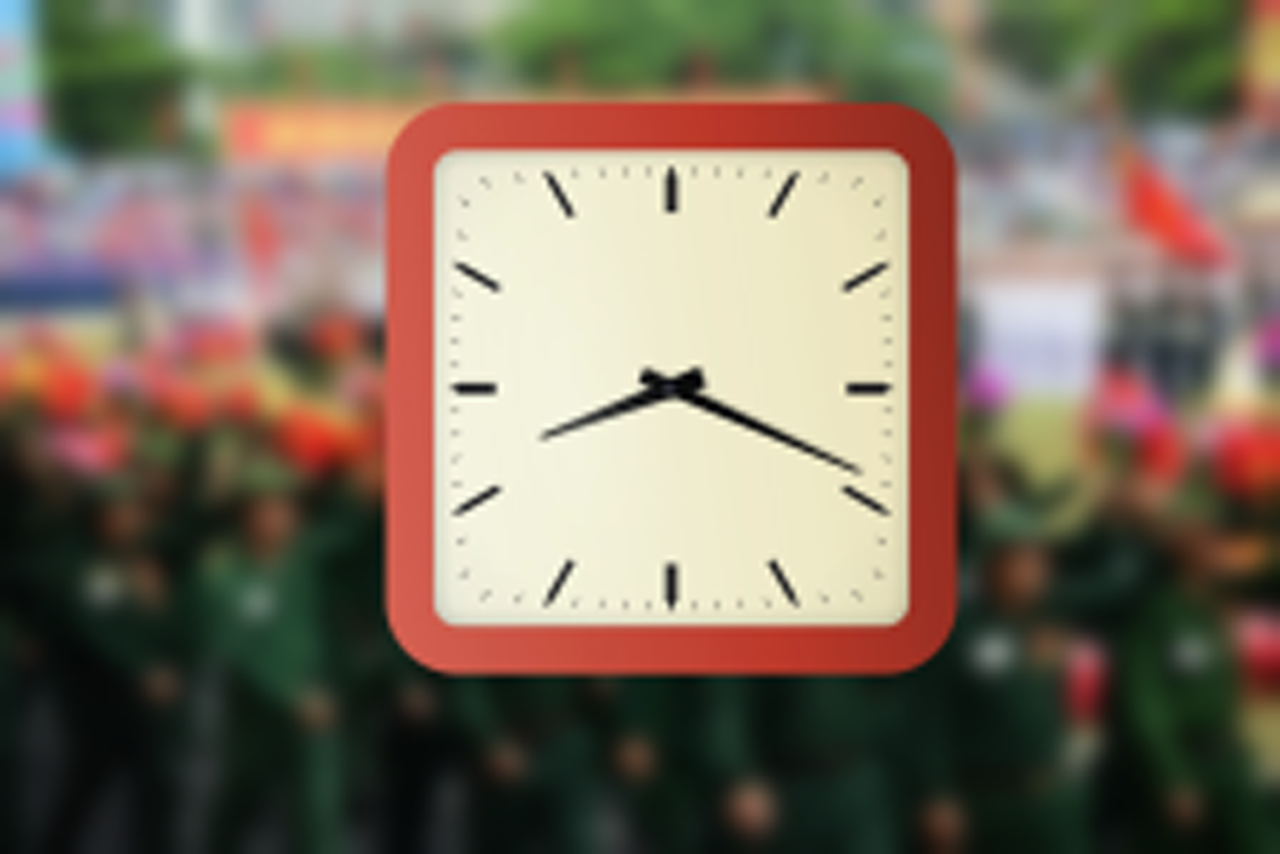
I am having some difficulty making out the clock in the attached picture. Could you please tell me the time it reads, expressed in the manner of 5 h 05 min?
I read 8 h 19 min
